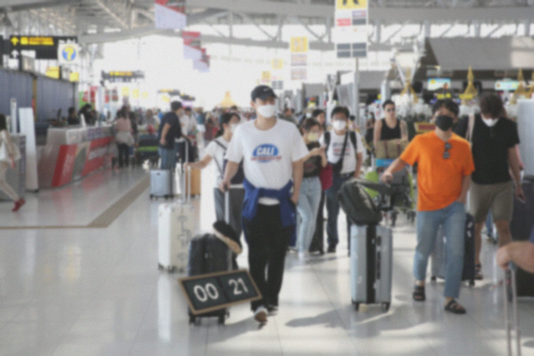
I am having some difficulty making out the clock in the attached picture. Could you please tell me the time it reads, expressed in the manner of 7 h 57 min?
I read 0 h 21 min
